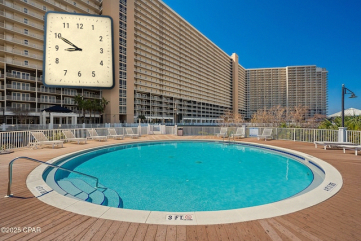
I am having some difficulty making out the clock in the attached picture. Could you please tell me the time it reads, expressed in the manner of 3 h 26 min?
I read 8 h 50 min
